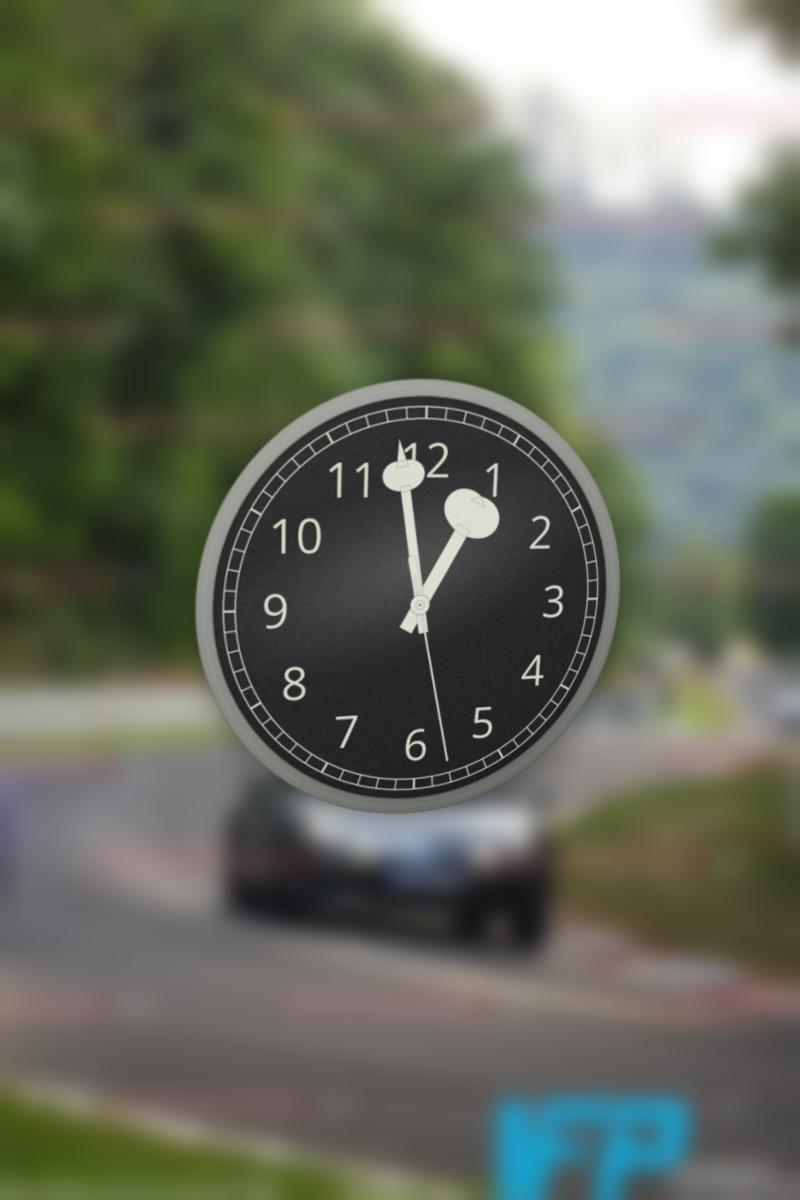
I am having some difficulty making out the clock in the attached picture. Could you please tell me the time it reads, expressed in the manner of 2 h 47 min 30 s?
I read 12 h 58 min 28 s
